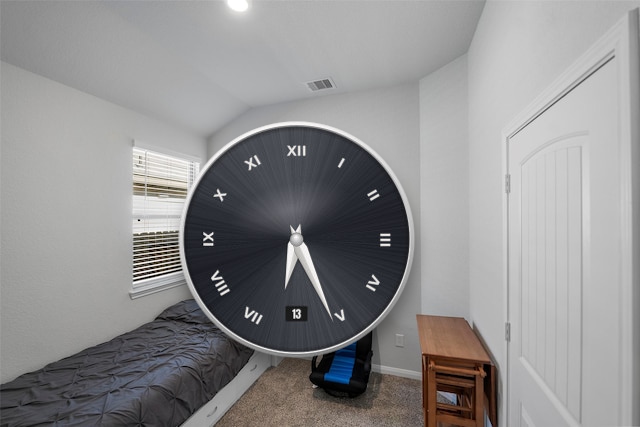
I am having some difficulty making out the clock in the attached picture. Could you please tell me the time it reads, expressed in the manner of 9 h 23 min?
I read 6 h 26 min
